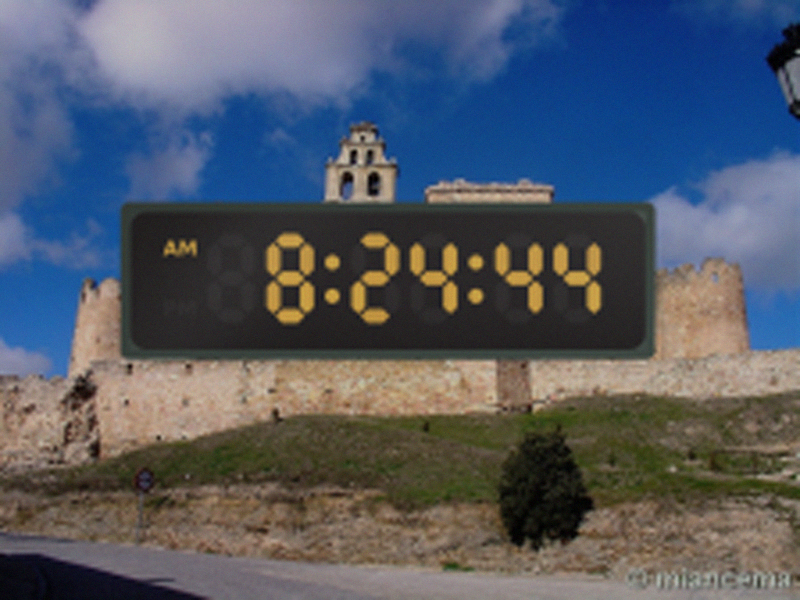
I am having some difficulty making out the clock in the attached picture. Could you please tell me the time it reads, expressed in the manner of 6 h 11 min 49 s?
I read 8 h 24 min 44 s
